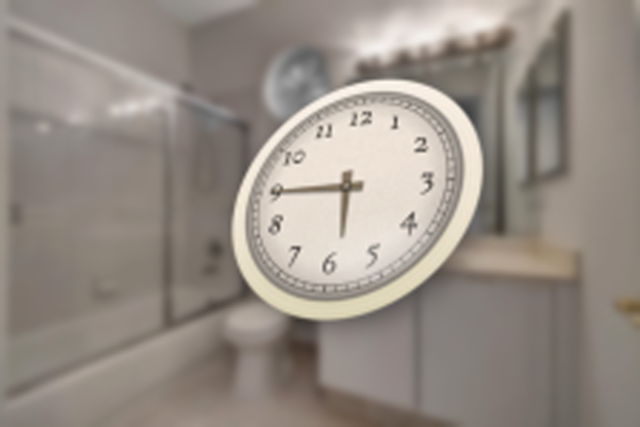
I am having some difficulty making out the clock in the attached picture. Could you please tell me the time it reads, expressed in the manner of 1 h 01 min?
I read 5 h 45 min
